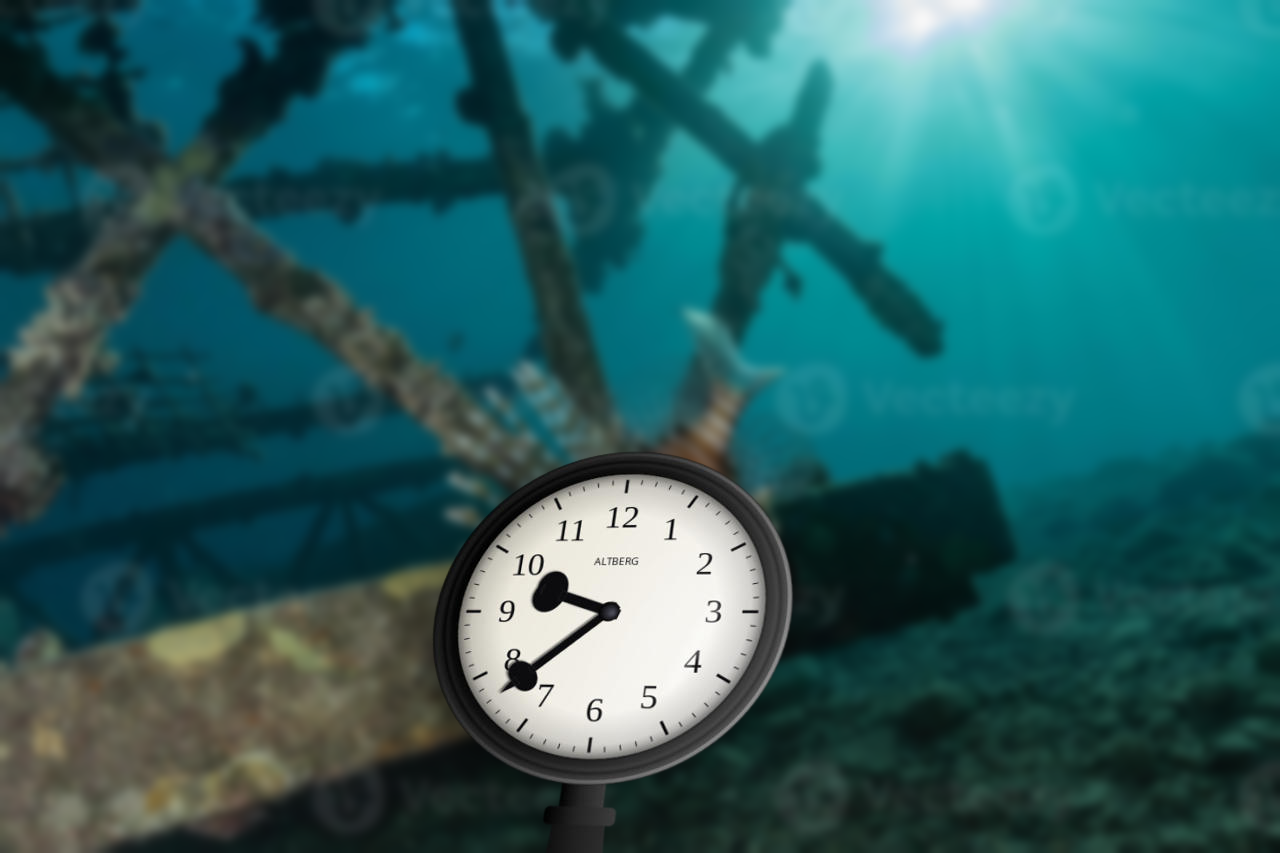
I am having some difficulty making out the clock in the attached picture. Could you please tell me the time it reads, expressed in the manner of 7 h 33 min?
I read 9 h 38 min
